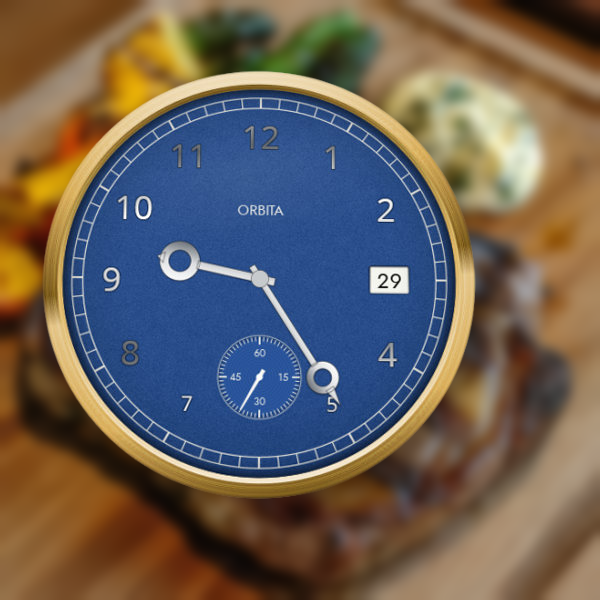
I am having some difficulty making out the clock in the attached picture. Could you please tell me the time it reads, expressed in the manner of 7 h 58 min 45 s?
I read 9 h 24 min 35 s
